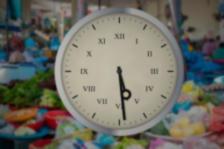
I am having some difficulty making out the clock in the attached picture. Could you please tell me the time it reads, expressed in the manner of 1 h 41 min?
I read 5 h 29 min
